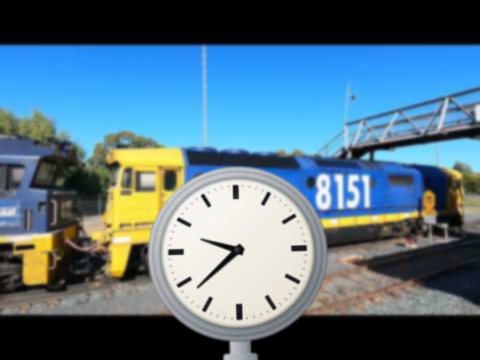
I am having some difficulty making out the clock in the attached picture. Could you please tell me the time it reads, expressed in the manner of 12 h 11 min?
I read 9 h 38 min
